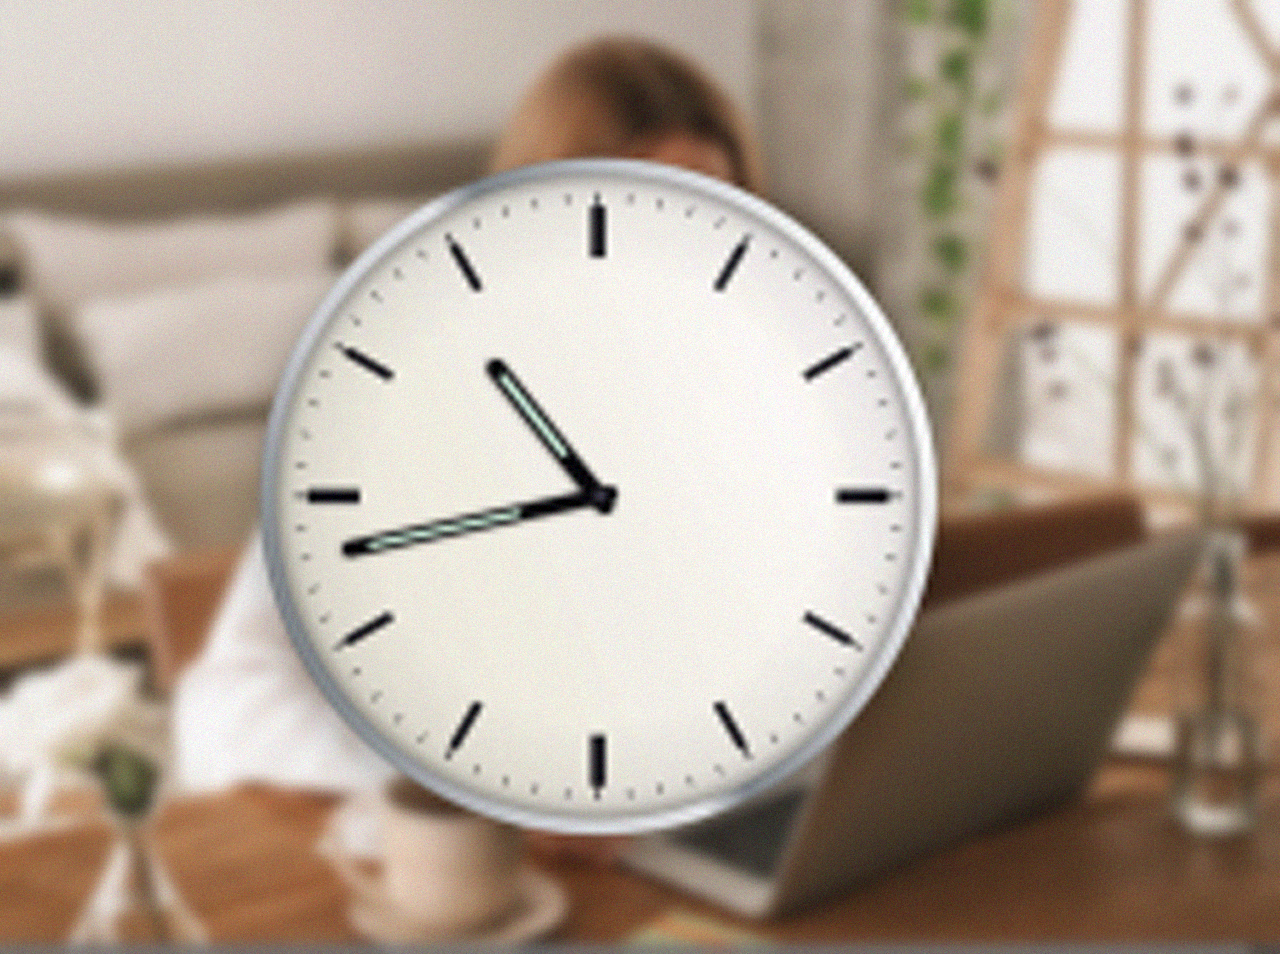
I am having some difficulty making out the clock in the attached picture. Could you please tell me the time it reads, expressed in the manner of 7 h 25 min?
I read 10 h 43 min
